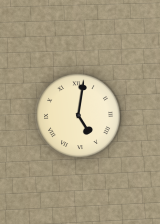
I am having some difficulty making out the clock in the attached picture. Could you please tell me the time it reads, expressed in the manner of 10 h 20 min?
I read 5 h 02 min
